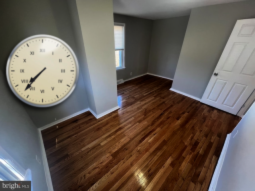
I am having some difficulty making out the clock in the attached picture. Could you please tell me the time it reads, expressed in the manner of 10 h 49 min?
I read 7 h 37 min
